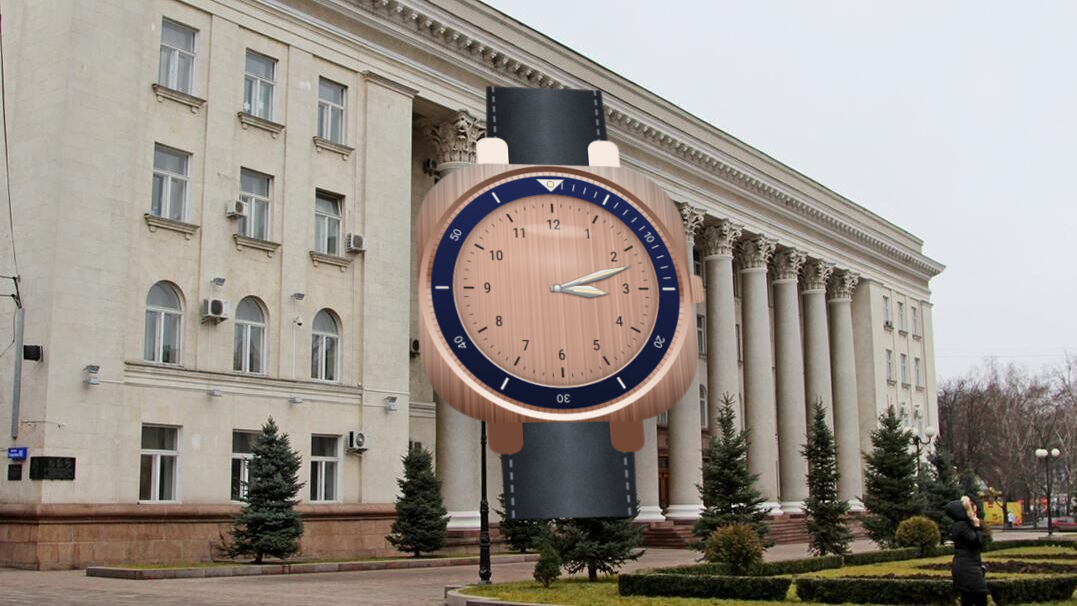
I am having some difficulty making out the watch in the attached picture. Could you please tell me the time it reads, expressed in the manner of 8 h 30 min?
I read 3 h 12 min
